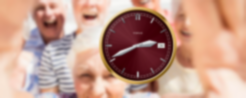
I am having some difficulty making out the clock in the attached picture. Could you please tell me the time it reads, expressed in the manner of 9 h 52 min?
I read 2 h 41 min
